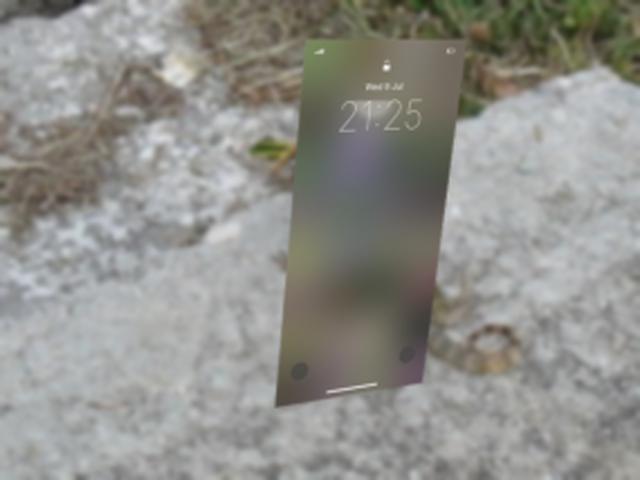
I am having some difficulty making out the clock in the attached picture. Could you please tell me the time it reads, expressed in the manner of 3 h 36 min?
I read 21 h 25 min
